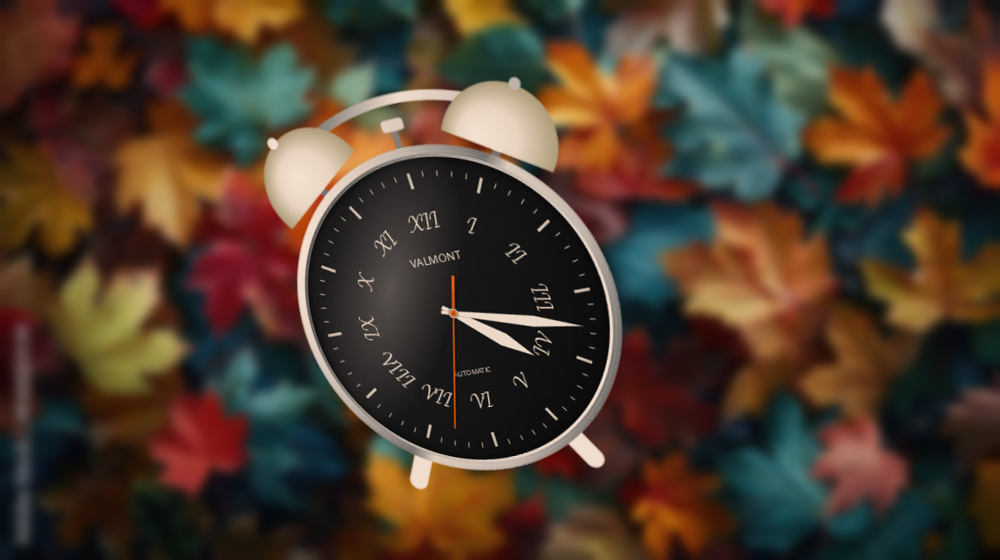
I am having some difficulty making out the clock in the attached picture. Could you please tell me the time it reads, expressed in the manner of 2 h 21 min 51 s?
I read 4 h 17 min 33 s
